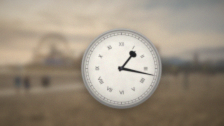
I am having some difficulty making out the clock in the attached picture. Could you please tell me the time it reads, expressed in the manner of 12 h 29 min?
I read 1 h 17 min
